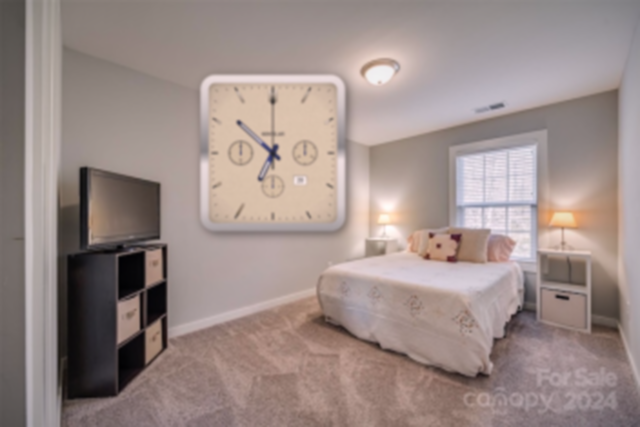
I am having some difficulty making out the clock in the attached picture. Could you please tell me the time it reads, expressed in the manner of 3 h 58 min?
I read 6 h 52 min
